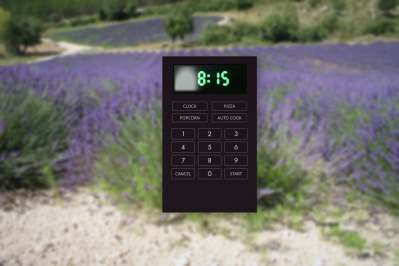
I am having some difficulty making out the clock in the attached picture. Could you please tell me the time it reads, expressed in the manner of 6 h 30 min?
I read 8 h 15 min
